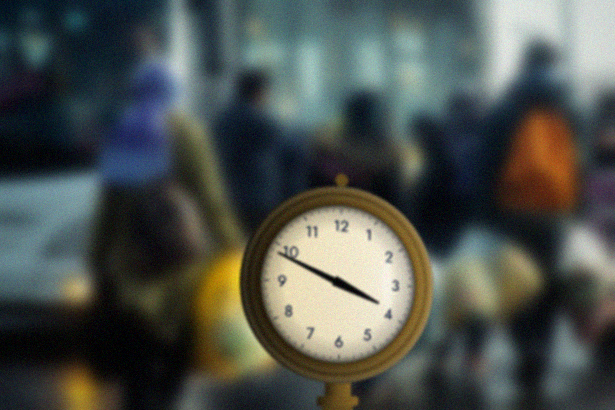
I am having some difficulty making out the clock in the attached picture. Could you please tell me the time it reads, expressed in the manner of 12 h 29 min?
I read 3 h 49 min
